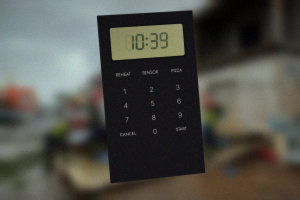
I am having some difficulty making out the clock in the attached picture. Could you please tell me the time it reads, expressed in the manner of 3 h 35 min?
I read 10 h 39 min
